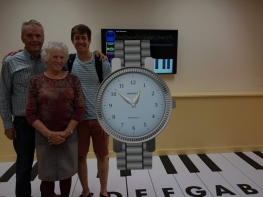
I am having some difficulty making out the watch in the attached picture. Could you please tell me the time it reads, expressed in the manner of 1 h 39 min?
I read 12 h 52 min
